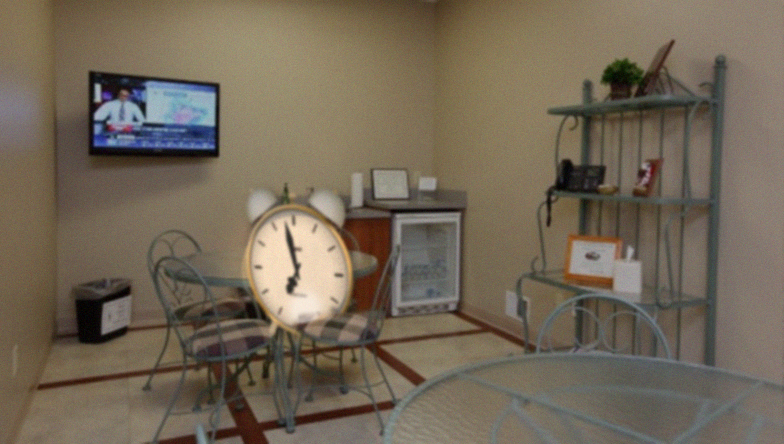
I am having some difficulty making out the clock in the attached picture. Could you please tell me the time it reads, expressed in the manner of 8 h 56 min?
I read 6 h 58 min
